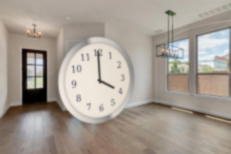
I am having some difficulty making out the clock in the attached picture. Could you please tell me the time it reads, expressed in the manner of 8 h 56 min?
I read 4 h 00 min
